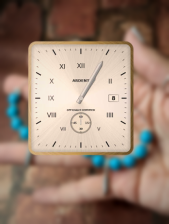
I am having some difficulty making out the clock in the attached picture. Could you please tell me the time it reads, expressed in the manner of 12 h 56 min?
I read 1 h 05 min
